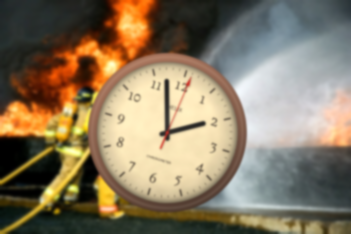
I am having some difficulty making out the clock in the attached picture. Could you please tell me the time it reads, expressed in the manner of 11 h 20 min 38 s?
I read 1 h 57 min 01 s
